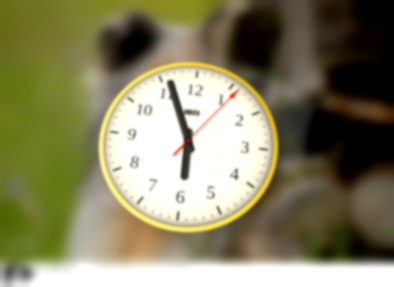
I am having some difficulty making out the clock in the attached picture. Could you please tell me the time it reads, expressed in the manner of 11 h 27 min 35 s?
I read 5 h 56 min 06 s
